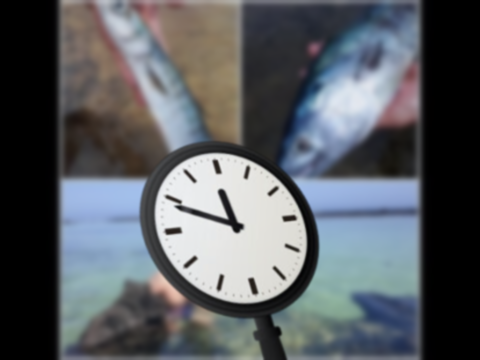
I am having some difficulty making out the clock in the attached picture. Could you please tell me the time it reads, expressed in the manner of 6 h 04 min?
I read 11 h 49 min
